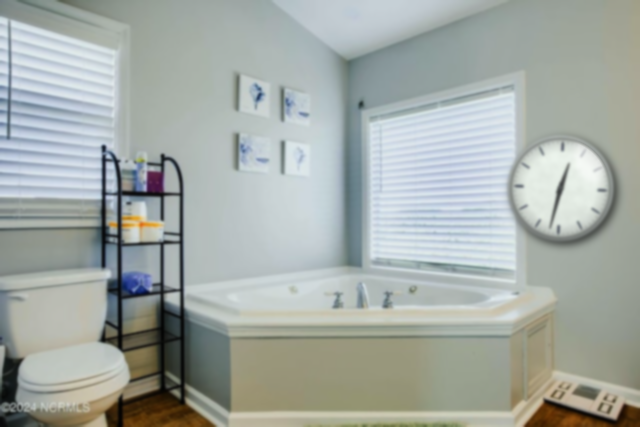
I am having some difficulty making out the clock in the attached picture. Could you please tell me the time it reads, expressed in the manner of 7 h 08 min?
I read 12 h 32 min
